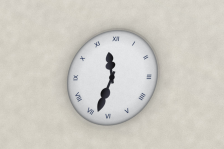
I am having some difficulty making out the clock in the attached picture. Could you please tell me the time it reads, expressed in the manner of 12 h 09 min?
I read 11 h 33 min
